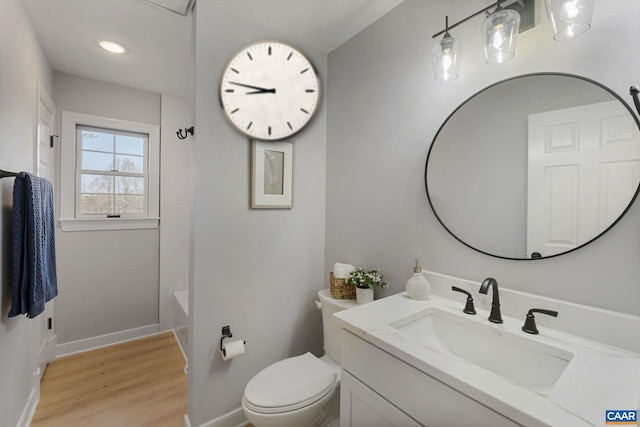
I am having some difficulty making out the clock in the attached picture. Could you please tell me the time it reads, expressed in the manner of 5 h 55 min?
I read 8 h 47 min
